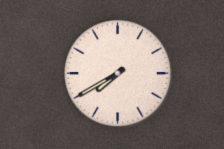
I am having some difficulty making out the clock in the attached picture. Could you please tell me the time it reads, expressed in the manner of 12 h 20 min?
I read 7 h 40 min
